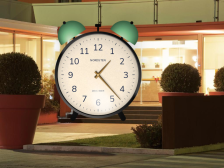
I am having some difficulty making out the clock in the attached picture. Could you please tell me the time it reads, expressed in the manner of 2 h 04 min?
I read 1 h 23 min
